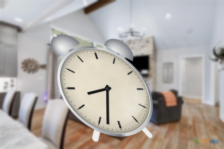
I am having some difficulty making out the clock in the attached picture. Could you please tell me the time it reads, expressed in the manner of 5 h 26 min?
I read 8 h 33 min
